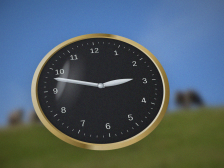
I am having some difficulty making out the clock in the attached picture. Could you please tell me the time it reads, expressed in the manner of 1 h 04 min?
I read 2 h 48 min
